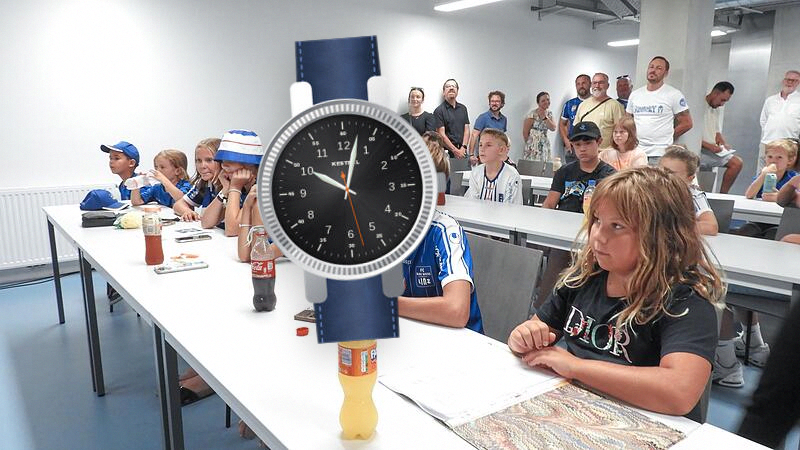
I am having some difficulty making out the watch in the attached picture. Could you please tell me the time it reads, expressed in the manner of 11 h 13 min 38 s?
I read 10 h 02 min 28 s
